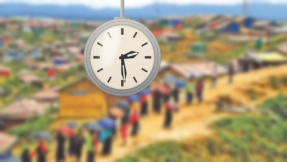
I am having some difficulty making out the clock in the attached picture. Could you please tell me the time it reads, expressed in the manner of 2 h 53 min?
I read 2 h 29 min
